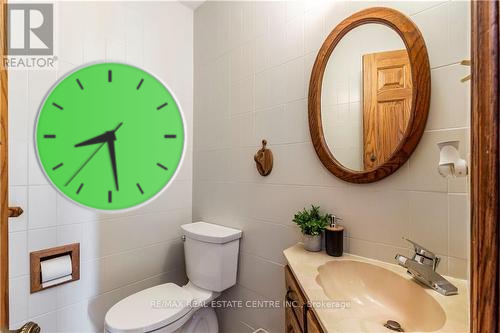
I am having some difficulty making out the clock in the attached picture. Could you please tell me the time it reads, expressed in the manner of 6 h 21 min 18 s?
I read 8 h 28 min 37 s
